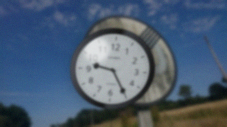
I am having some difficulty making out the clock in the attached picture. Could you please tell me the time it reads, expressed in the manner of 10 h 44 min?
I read 9 h 25 min
